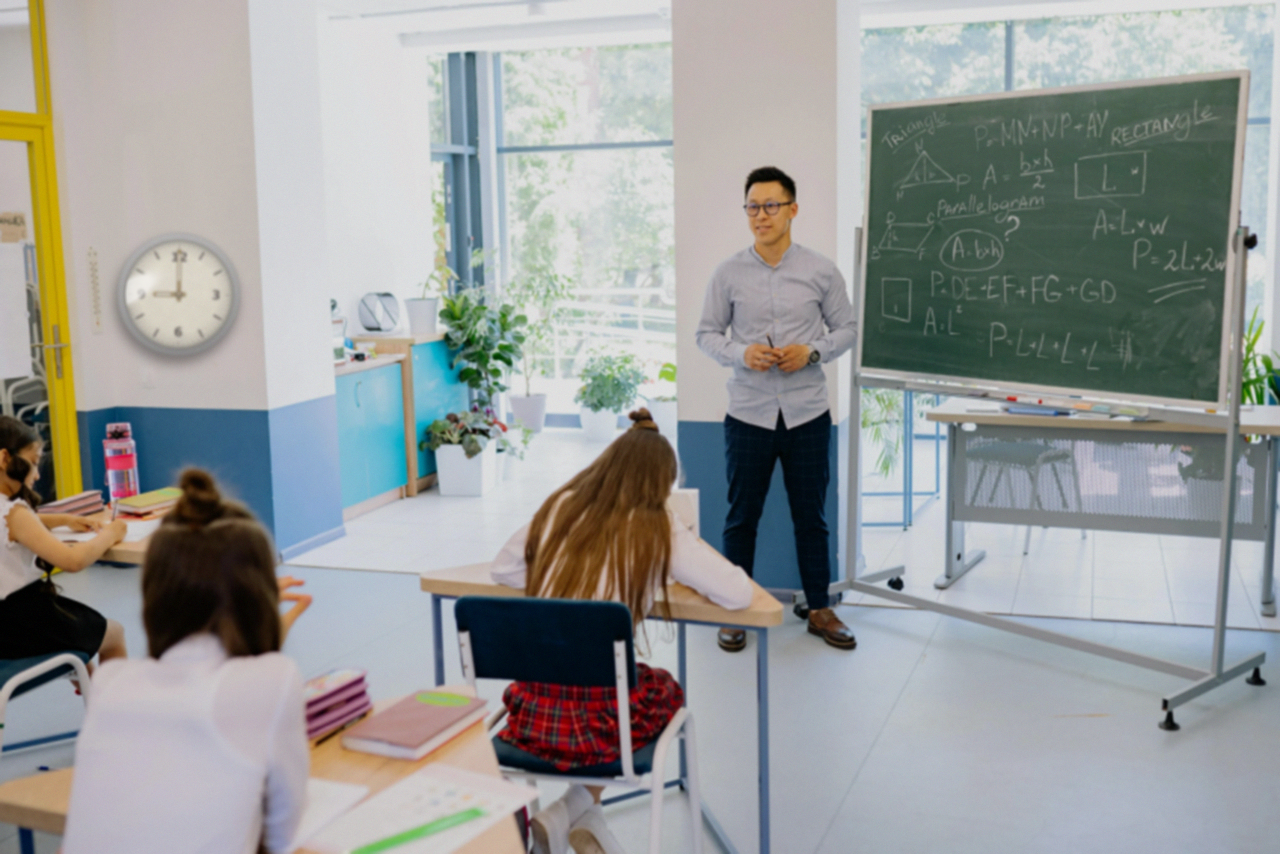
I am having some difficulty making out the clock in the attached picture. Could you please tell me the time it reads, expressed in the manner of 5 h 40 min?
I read 9 h 00 min
